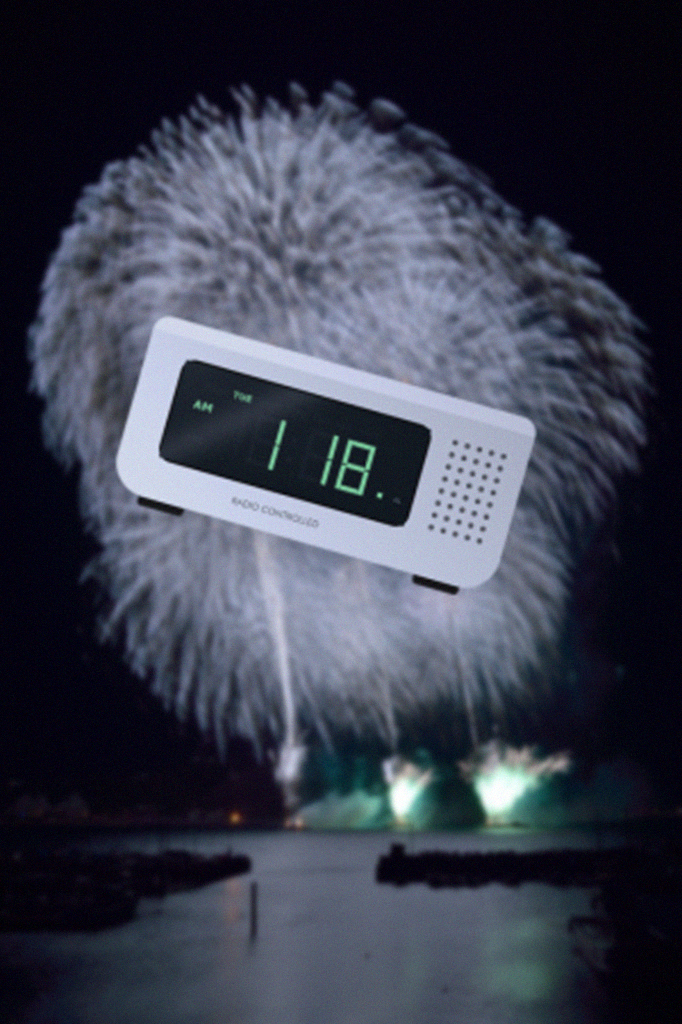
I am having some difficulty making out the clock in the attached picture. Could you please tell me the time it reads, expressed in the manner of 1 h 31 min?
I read 1 h 18 min
